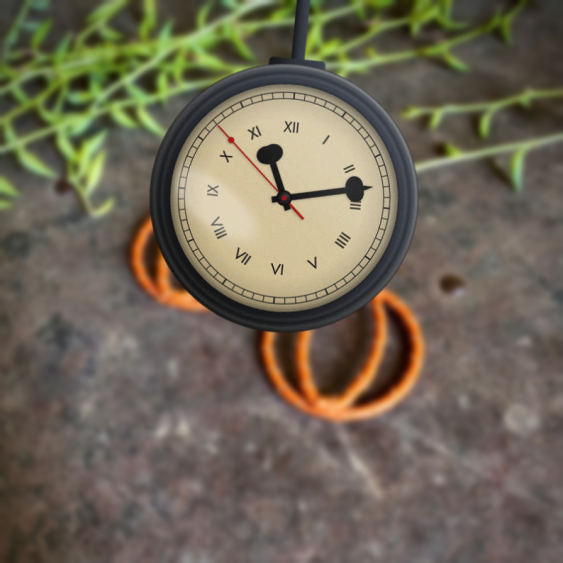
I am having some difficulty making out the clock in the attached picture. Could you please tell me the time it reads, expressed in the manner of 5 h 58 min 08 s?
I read 11 h 12 min 52 s
